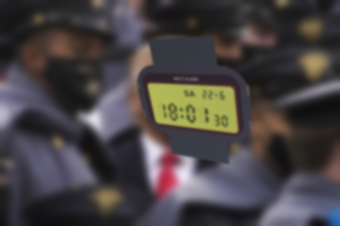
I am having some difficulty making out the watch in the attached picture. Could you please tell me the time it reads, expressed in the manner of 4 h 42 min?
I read 18 h 01 min
